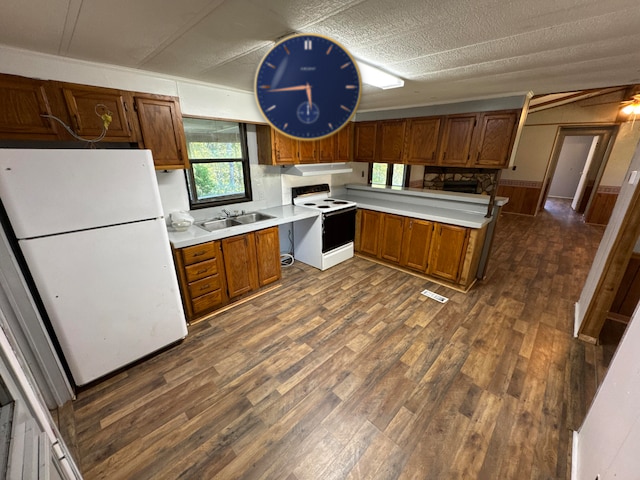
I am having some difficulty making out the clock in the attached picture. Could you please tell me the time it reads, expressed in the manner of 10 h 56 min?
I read 5 h 44 min
